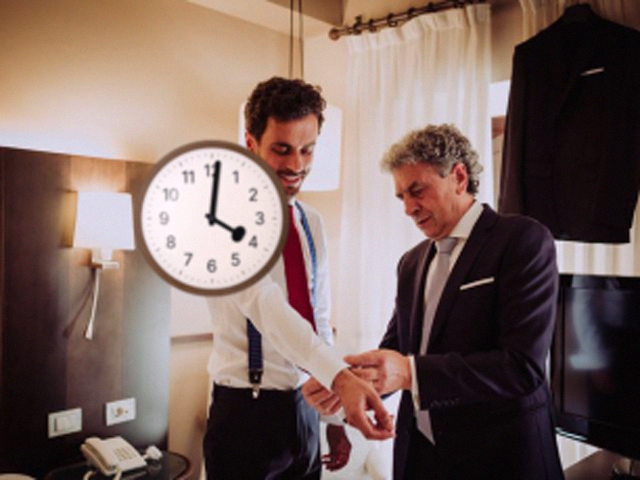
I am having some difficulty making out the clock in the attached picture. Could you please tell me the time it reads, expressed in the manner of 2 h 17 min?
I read 4 h 01 min
